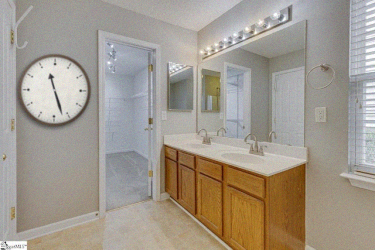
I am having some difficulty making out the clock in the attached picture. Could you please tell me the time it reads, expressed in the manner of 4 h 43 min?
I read 11 h 27 min
